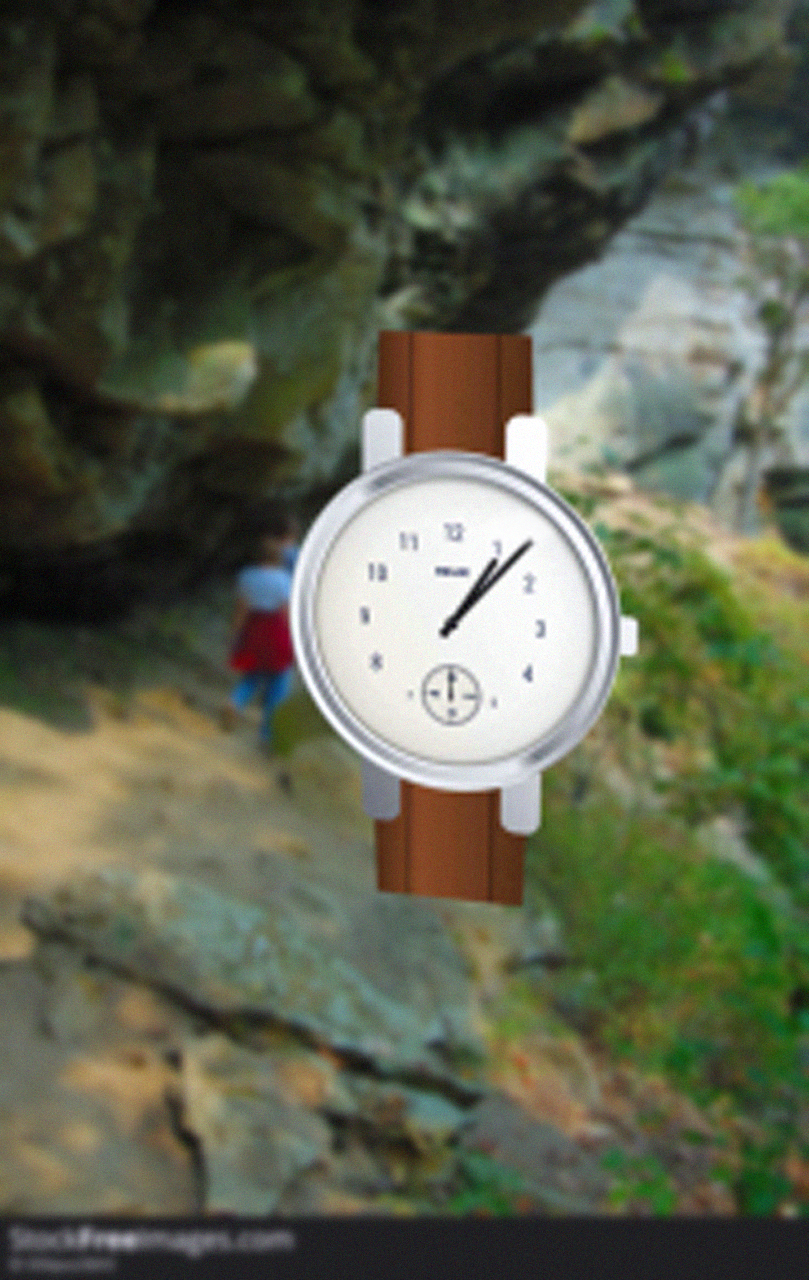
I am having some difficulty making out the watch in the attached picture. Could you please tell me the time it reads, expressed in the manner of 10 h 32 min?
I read 1 h 07 min
